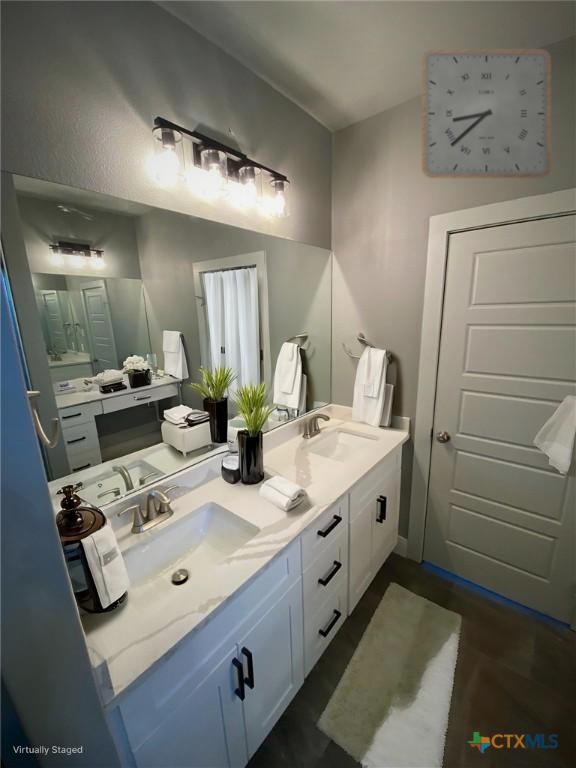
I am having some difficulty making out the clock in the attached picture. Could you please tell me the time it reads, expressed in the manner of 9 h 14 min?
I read 8 h 38 min
